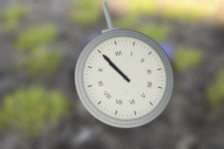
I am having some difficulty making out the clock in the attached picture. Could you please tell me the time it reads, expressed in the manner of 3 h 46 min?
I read 10 h 55 min
